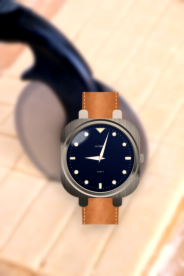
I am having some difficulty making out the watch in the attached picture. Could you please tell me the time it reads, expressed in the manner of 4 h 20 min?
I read 9 h 03 min
